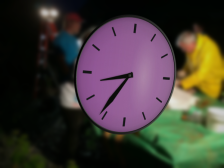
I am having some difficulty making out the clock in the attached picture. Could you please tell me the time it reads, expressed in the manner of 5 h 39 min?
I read 8 h 36 min
